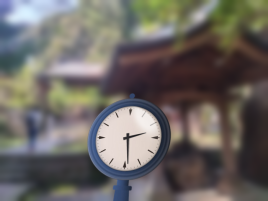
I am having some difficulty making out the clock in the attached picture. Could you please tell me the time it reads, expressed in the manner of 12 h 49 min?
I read 2 h 29 min
